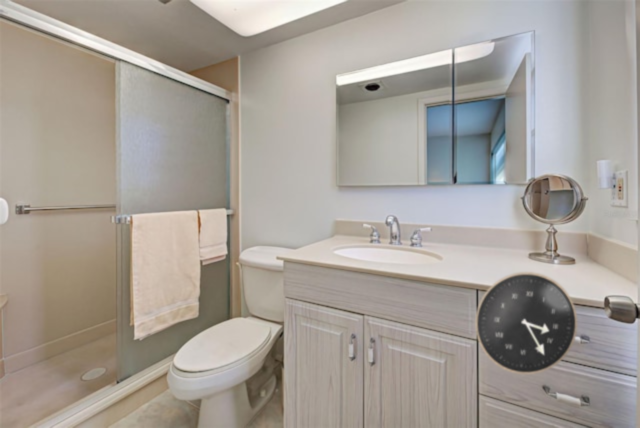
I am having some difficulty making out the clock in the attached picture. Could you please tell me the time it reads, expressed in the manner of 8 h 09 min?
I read 3 h 24 min
